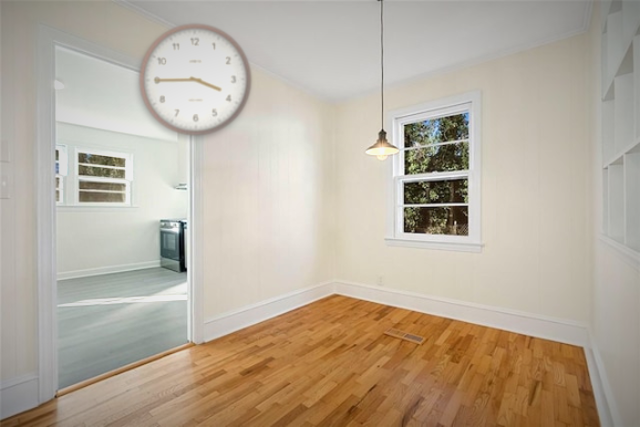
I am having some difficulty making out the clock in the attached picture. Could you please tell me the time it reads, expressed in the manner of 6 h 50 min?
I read 3 h 45 min
